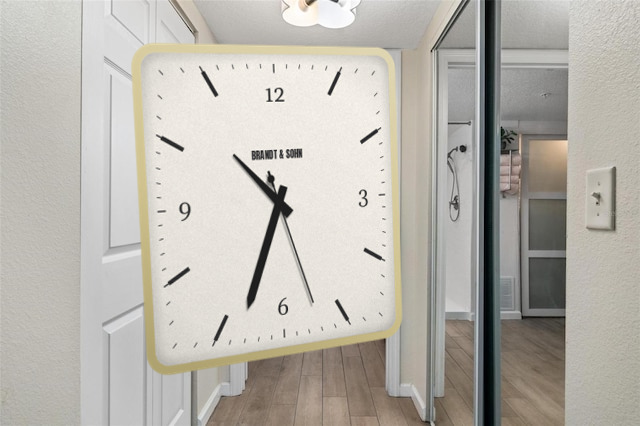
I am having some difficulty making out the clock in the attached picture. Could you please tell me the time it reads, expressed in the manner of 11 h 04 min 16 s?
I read 10 h 33 min 27 s
